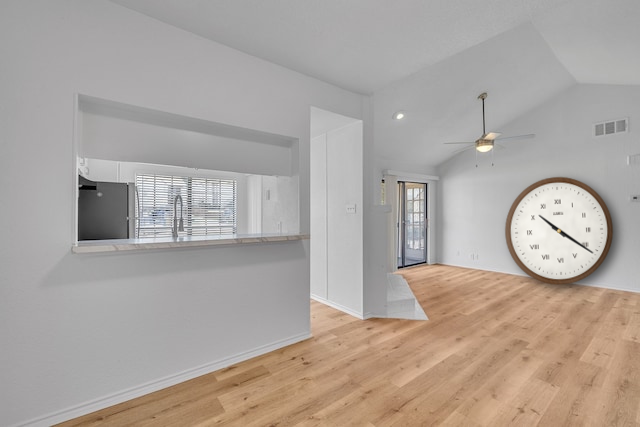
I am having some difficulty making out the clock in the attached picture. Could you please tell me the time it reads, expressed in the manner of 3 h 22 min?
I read 10 h 21 min
